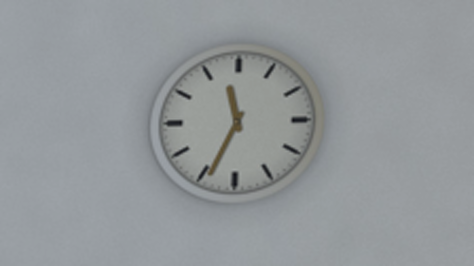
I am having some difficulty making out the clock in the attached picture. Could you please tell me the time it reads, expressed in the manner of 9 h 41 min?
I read 11 h 34 min
